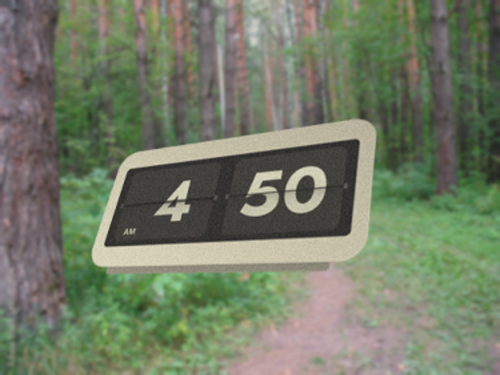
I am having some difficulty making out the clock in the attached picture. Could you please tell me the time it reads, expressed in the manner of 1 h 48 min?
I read 4 h 50 min
